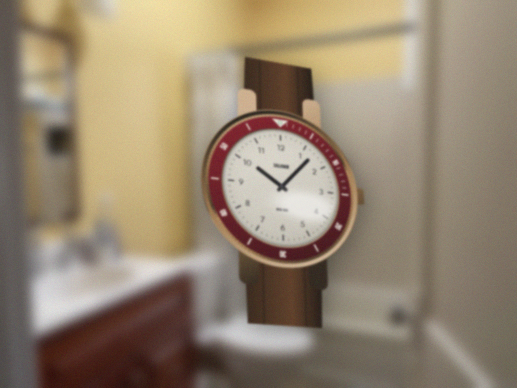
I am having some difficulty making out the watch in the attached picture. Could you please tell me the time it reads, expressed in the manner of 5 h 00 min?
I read 10 h 07 min
